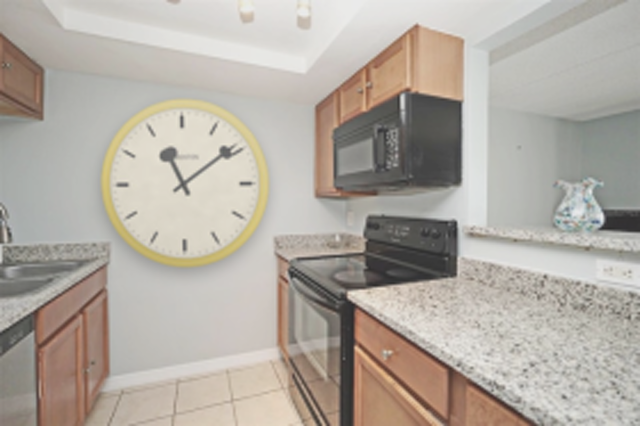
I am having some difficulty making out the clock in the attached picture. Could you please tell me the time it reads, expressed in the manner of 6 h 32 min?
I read 11 h 09 min
